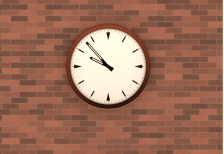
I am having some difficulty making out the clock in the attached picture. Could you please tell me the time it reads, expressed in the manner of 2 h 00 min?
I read 9 h 53 min
